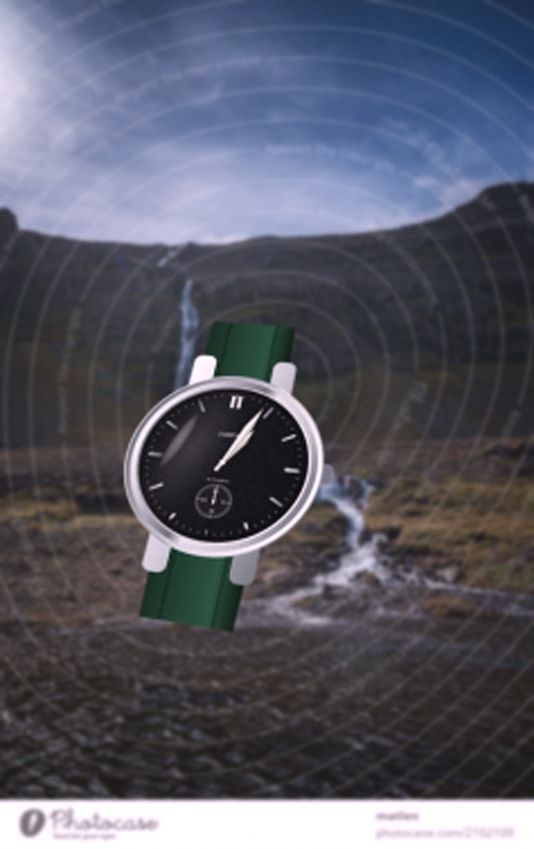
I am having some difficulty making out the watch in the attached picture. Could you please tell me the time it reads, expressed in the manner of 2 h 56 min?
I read 1 h 04 min
